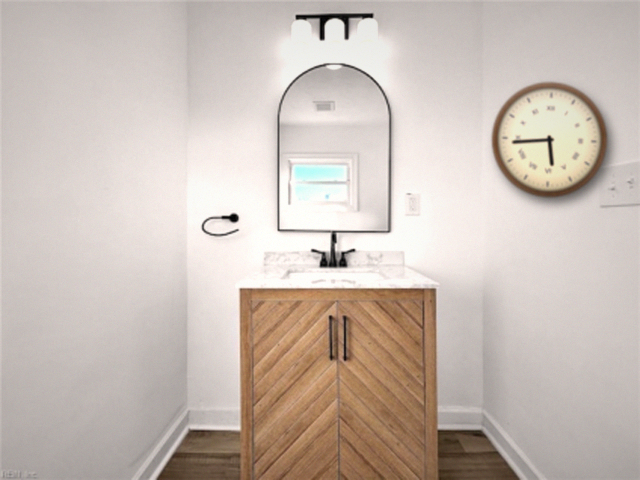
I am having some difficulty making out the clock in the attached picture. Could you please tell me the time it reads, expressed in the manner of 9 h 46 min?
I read 5 h 44 min
